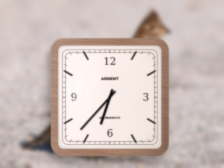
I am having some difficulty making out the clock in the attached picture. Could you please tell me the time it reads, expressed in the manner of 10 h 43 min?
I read 6 h 37 min
